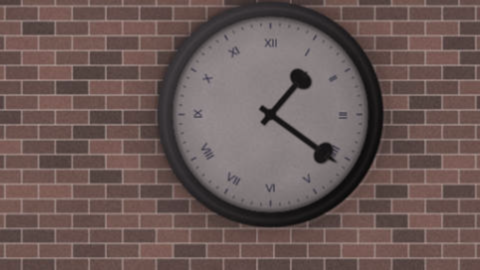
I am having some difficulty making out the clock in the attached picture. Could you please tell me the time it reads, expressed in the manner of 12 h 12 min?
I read 1 h 21 min
